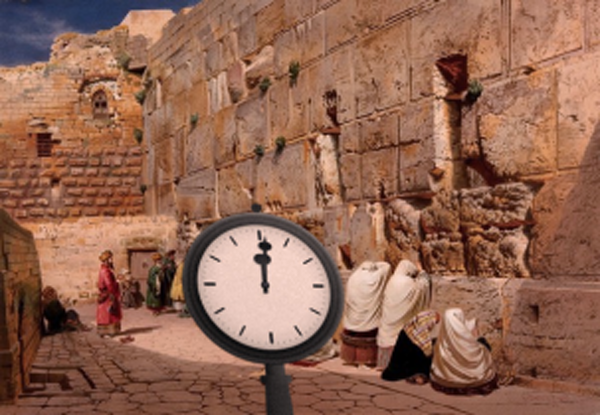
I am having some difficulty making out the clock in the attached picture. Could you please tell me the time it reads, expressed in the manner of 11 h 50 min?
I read 12 h 01 min
